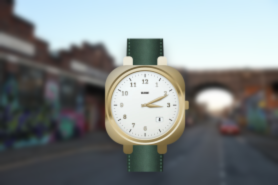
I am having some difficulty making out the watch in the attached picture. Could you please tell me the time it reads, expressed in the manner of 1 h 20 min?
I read 3 h 11 min
